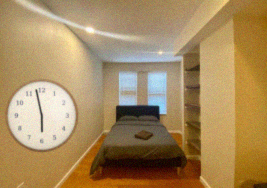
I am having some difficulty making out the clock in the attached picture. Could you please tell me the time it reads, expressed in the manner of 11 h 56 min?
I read 5 h 58 min
